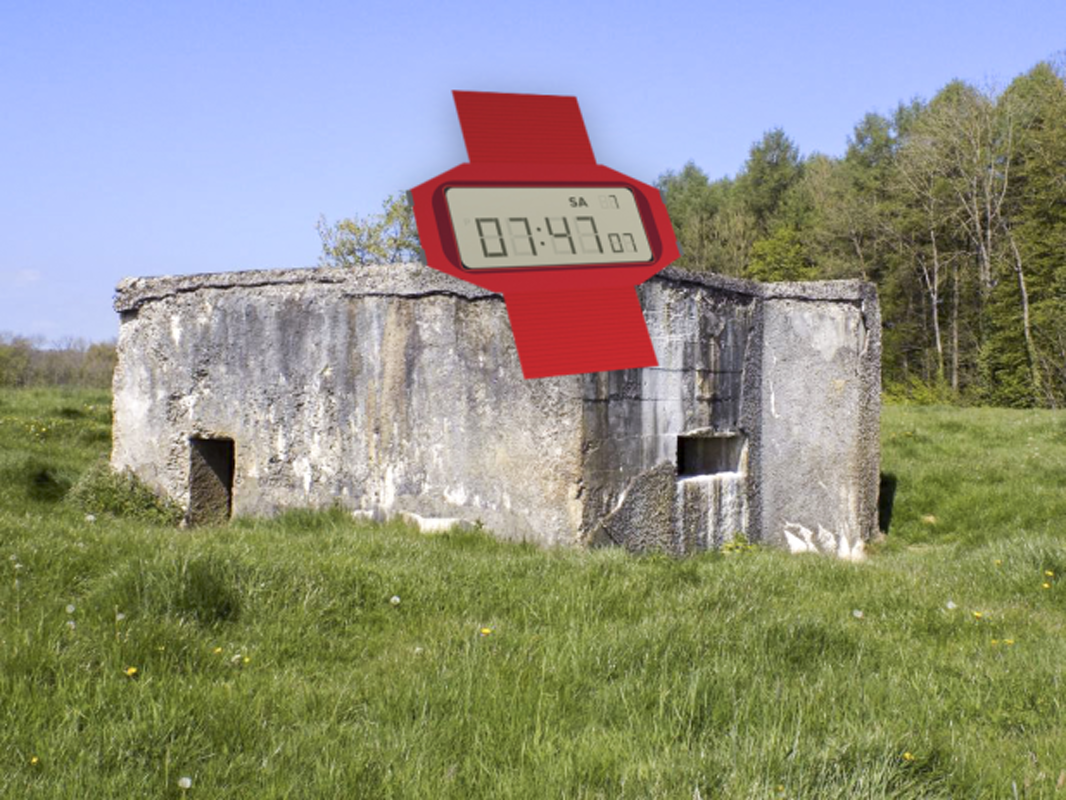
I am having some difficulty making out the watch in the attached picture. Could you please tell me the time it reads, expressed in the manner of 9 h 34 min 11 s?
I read 7 h 47 min 07 s
